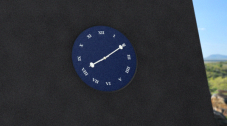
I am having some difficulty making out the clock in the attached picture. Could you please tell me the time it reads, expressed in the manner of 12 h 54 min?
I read 8 h 10 min
